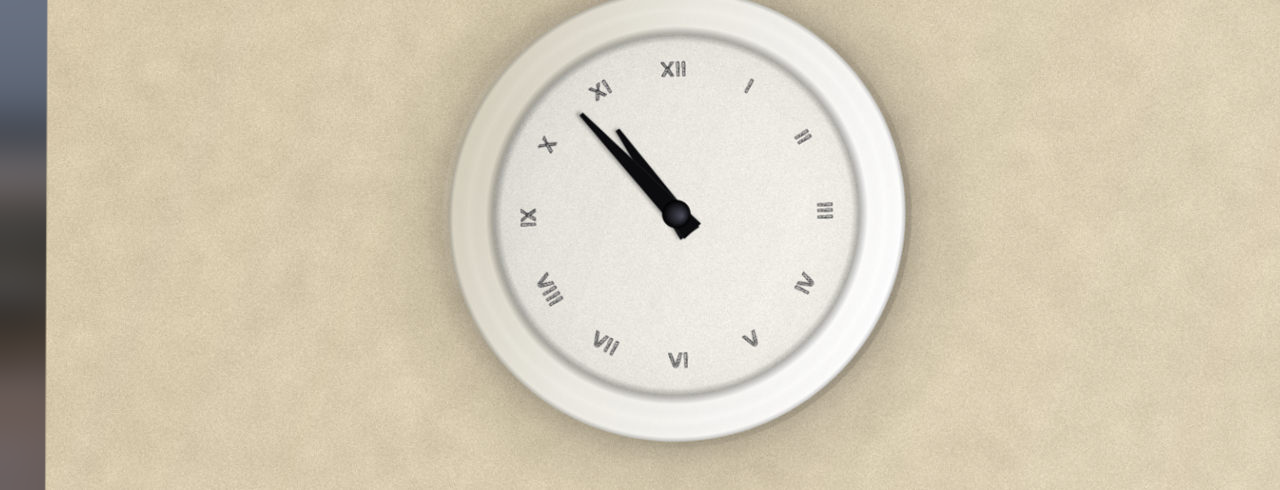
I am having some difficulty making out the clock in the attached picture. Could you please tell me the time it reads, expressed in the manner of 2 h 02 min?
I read 10 h 53 min
